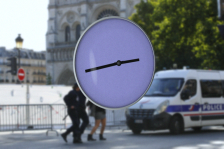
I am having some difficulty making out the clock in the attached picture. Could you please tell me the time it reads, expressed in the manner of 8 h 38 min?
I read 2 h 43 min
